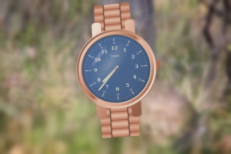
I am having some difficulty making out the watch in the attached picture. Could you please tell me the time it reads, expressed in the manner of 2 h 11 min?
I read 7 h 37 min
